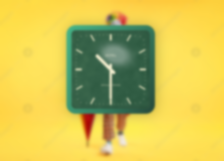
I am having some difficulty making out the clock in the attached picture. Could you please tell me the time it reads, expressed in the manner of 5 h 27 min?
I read 10 h 30 min
